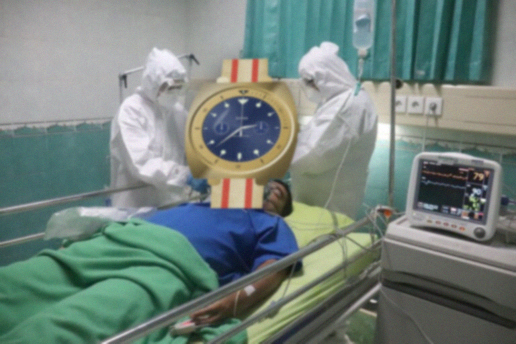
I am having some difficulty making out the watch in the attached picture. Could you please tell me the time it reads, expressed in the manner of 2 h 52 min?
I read 2 h 38 min
